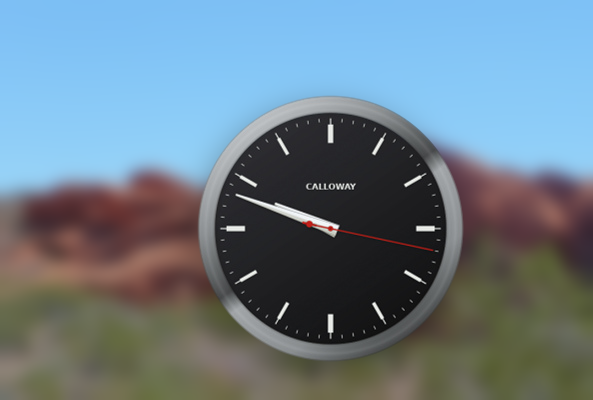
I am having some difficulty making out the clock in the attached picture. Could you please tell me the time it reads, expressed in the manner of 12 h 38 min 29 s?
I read 9 h 48 min 17 s
